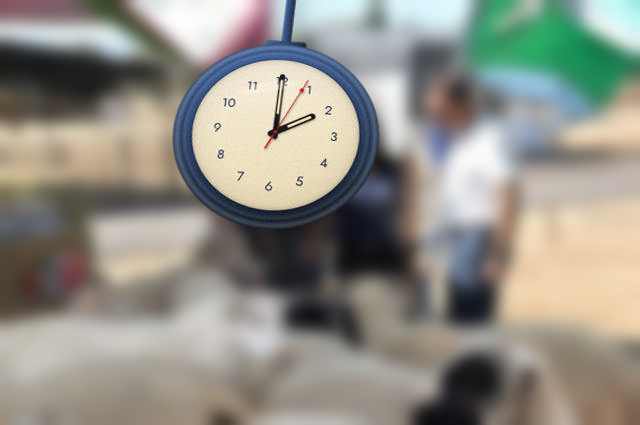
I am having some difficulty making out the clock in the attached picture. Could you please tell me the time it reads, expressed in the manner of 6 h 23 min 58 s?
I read 2 h 00 min 04 s
